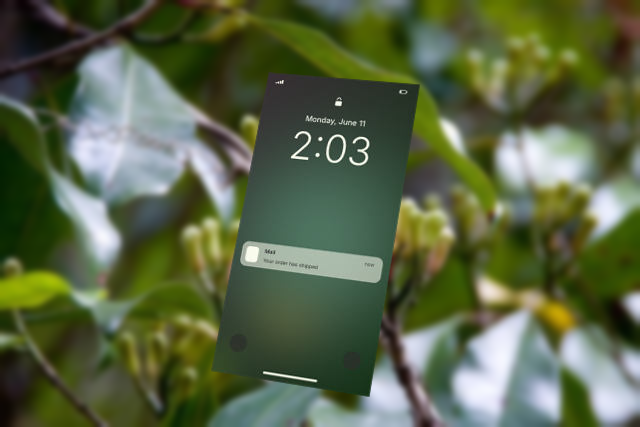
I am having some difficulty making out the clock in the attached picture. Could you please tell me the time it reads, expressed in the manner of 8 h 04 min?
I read 2 h 03 min
